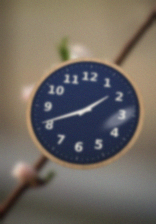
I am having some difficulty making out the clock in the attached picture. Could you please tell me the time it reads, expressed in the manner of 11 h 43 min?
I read 1 h 41 min
